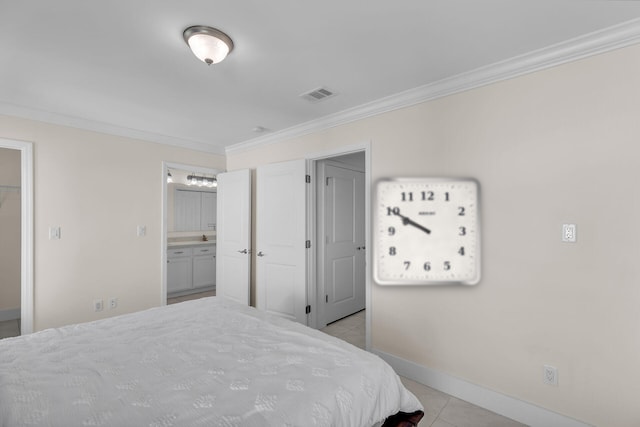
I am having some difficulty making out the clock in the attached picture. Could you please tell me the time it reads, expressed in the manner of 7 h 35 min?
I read 9 h 50 min
